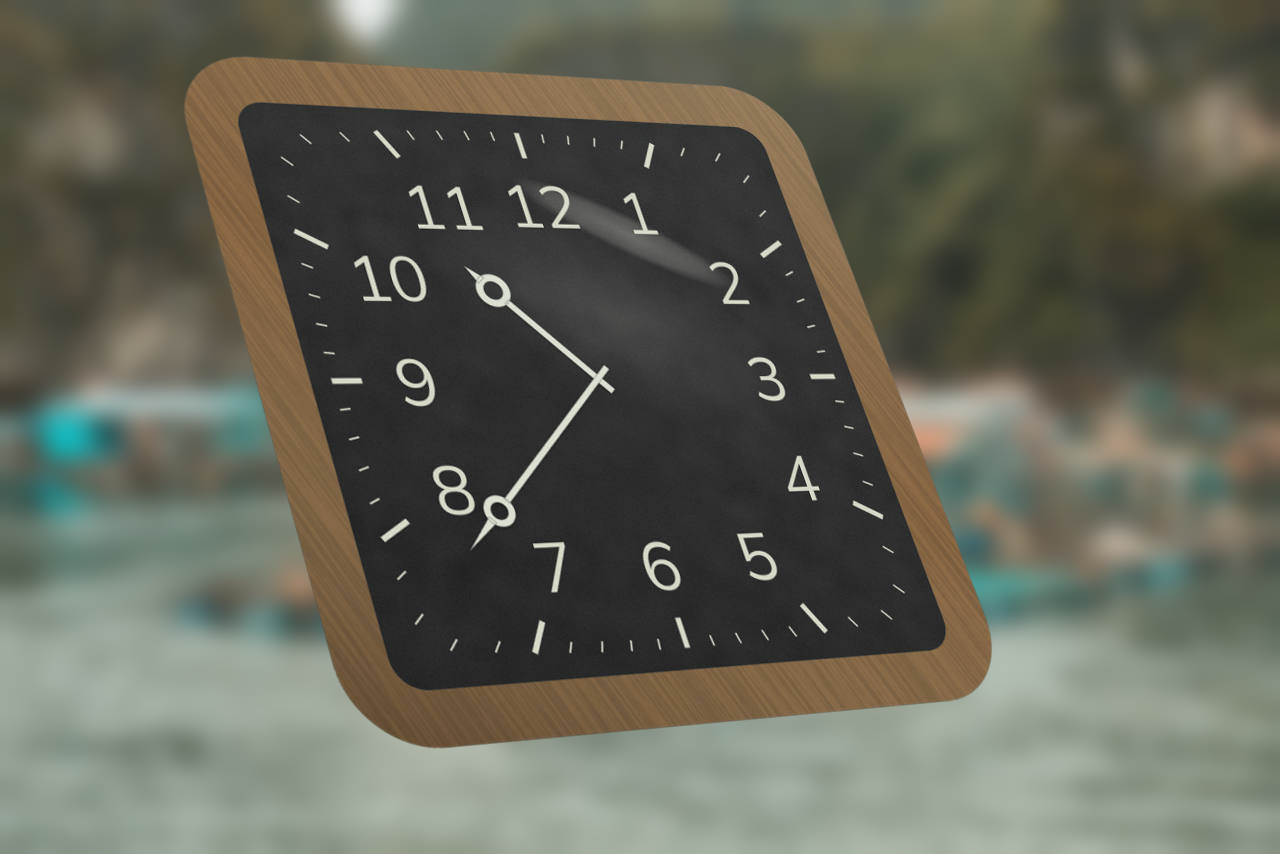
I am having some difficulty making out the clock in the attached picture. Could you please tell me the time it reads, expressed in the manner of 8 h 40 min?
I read 10 h 38 min
